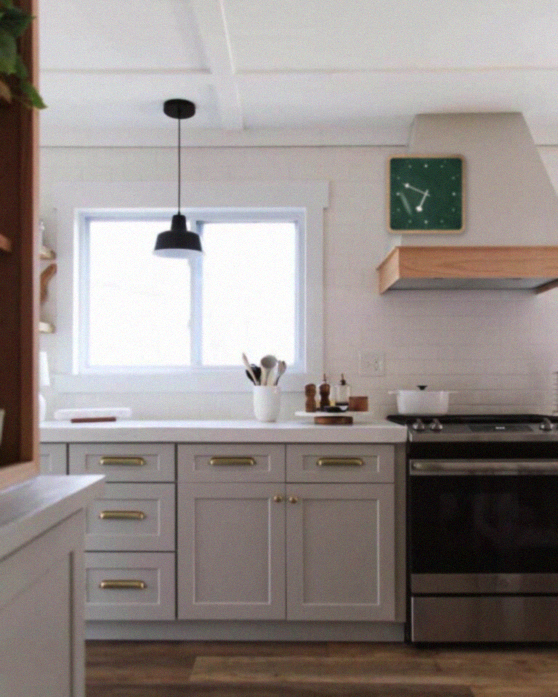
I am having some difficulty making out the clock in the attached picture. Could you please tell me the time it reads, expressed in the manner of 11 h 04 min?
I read 6 h 49 min
